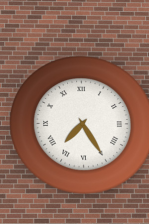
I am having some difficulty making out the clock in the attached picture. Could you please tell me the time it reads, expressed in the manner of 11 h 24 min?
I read 7 h 25 min
